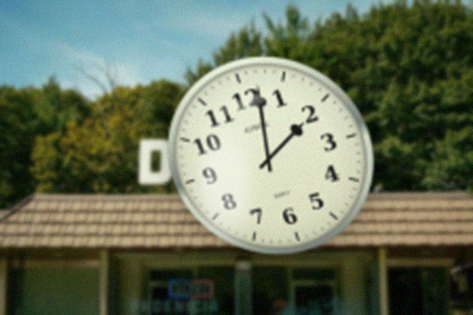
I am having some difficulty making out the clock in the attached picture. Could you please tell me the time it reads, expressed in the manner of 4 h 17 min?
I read 2 h 02 min
